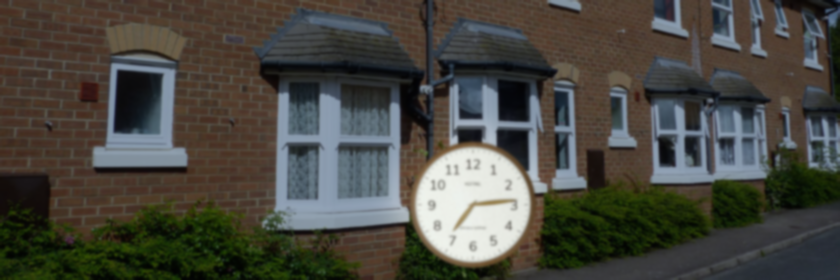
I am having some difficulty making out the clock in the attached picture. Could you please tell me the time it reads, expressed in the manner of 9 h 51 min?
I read 7 h 14 min
